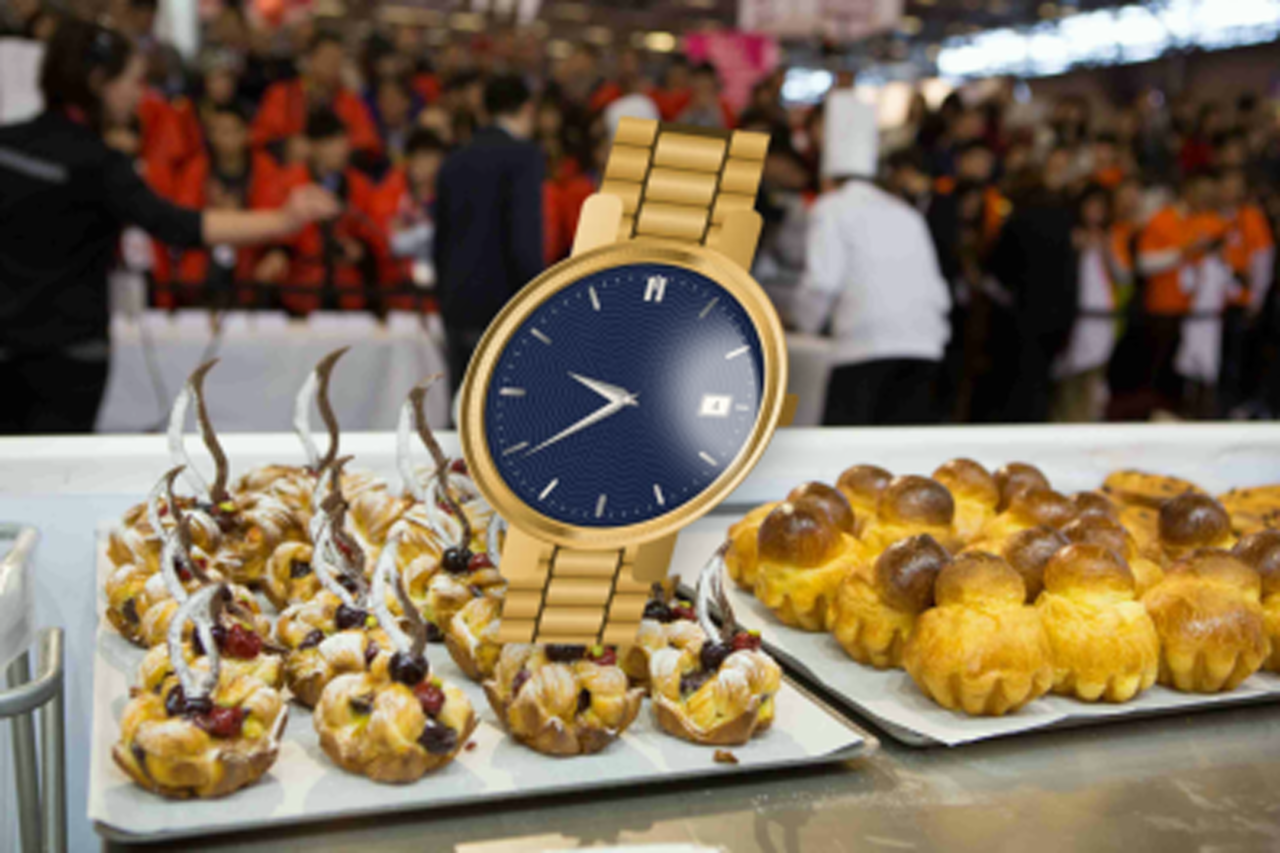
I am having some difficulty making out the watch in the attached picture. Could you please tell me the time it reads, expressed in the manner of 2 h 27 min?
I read 9 h 39 min
